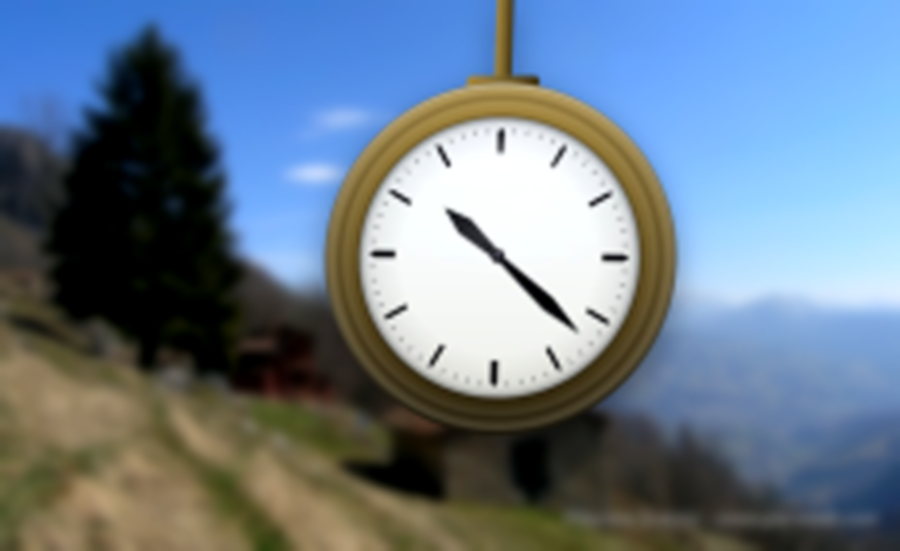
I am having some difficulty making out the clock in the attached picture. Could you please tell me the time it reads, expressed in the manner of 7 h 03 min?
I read 10 h 22 min
